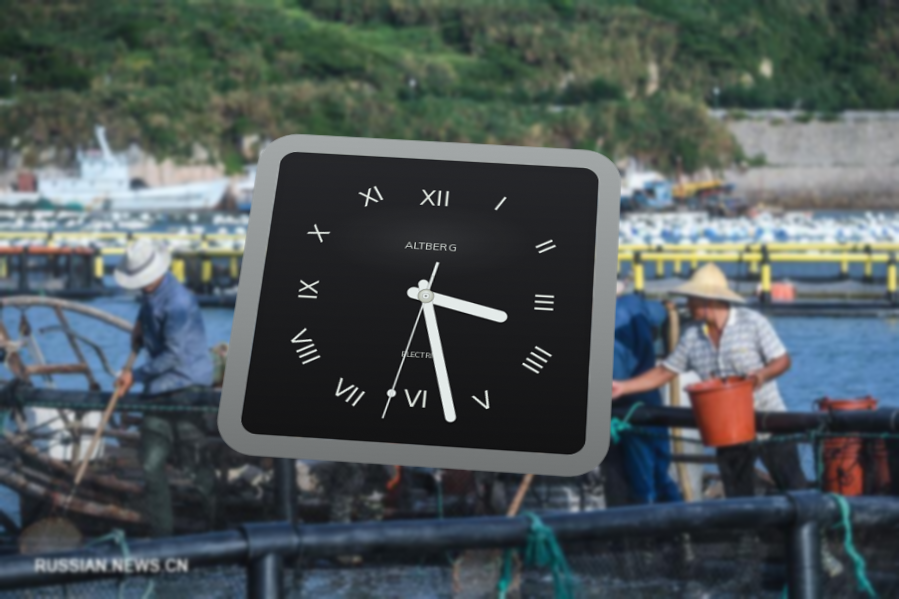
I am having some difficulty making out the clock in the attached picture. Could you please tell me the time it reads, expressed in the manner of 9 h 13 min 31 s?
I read 3 h 27 min 32 s
